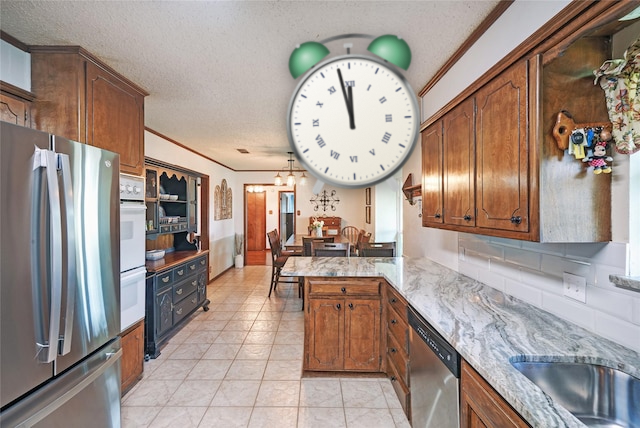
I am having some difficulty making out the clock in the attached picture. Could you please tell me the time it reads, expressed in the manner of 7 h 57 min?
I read 11 h 58 min
